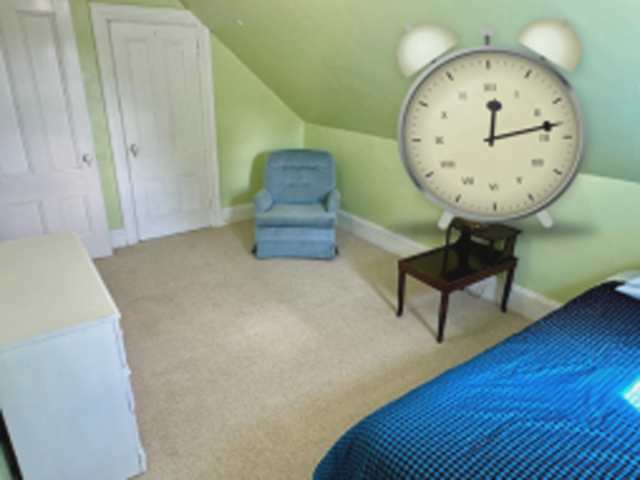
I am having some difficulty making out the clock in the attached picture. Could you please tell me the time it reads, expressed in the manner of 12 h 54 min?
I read 12 h 13 min
